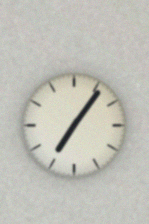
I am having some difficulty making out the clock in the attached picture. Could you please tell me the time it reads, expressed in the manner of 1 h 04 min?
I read 7 h 06 min
